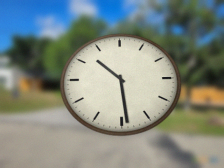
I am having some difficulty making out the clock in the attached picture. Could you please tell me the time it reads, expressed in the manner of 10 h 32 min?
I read 10 h 29 min
